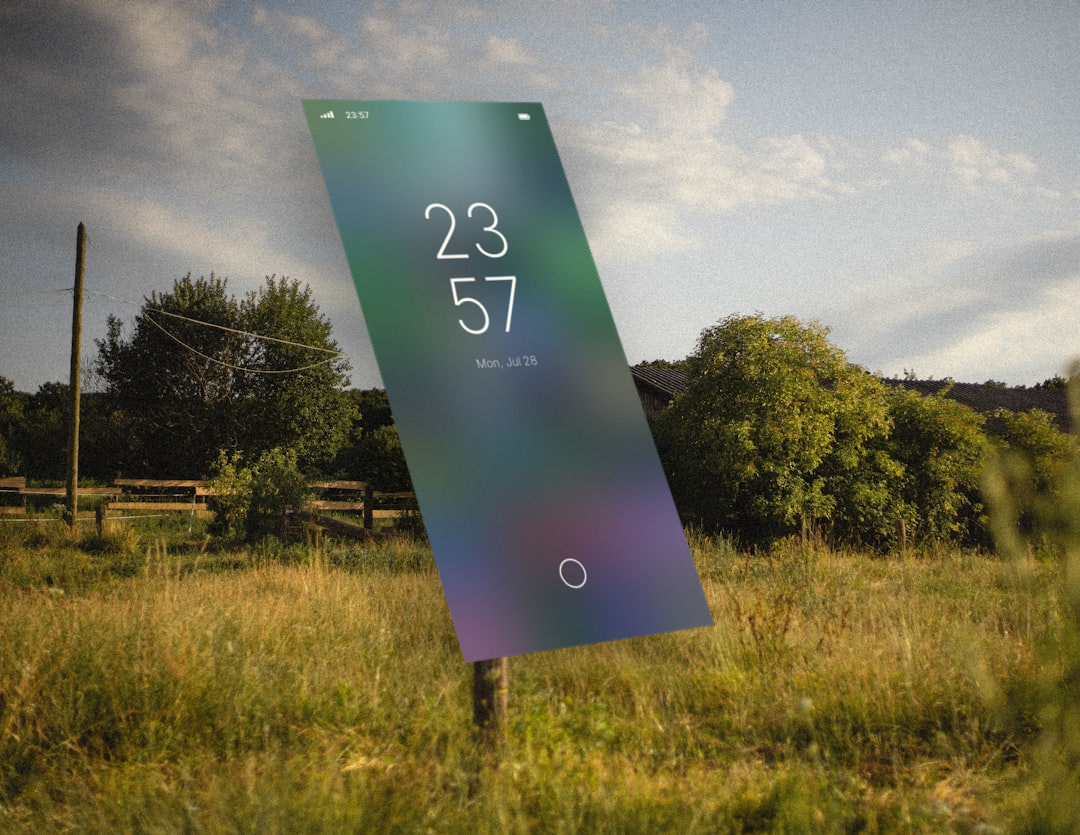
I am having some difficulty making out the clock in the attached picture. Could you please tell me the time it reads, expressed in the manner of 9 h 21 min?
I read 23 h 57 min
